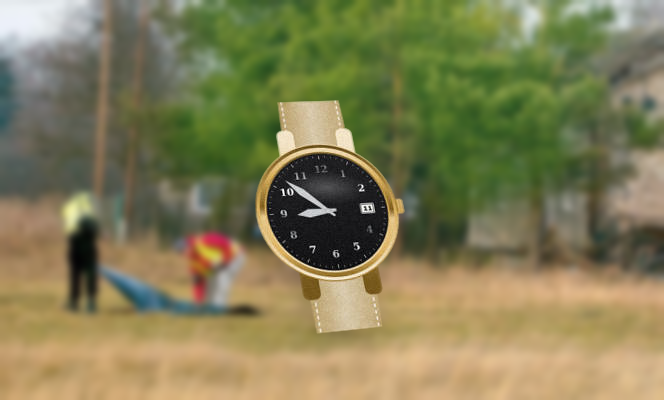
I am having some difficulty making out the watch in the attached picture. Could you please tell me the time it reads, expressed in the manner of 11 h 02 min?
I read 8 h 52 min
